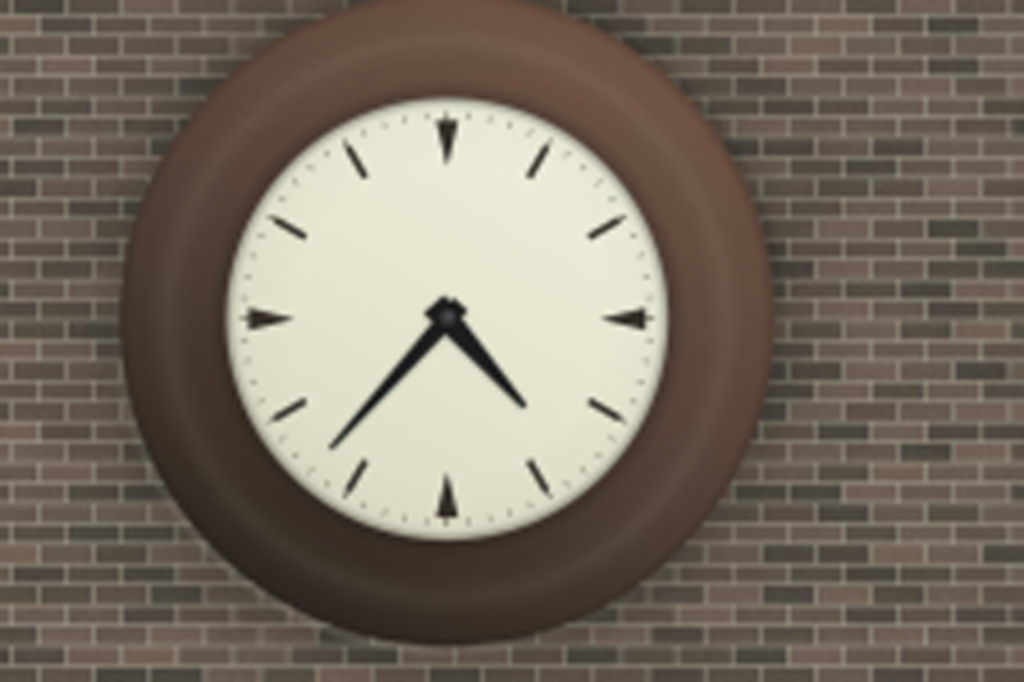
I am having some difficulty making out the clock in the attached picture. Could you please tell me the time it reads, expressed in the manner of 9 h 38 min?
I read 4 h 37 min
